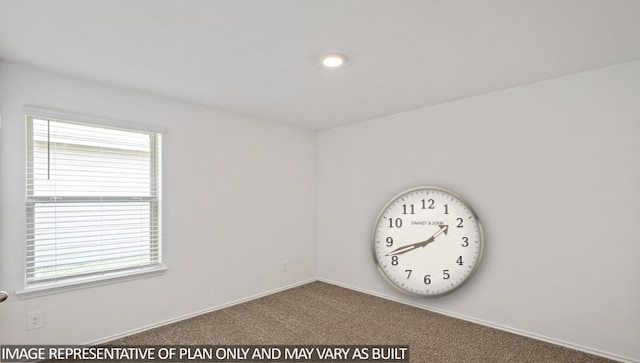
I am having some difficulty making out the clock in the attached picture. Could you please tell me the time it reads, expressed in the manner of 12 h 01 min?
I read 1 h 42 min
